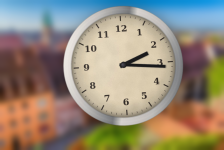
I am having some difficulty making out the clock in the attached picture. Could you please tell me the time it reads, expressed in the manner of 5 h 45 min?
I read 2 h 16 min
